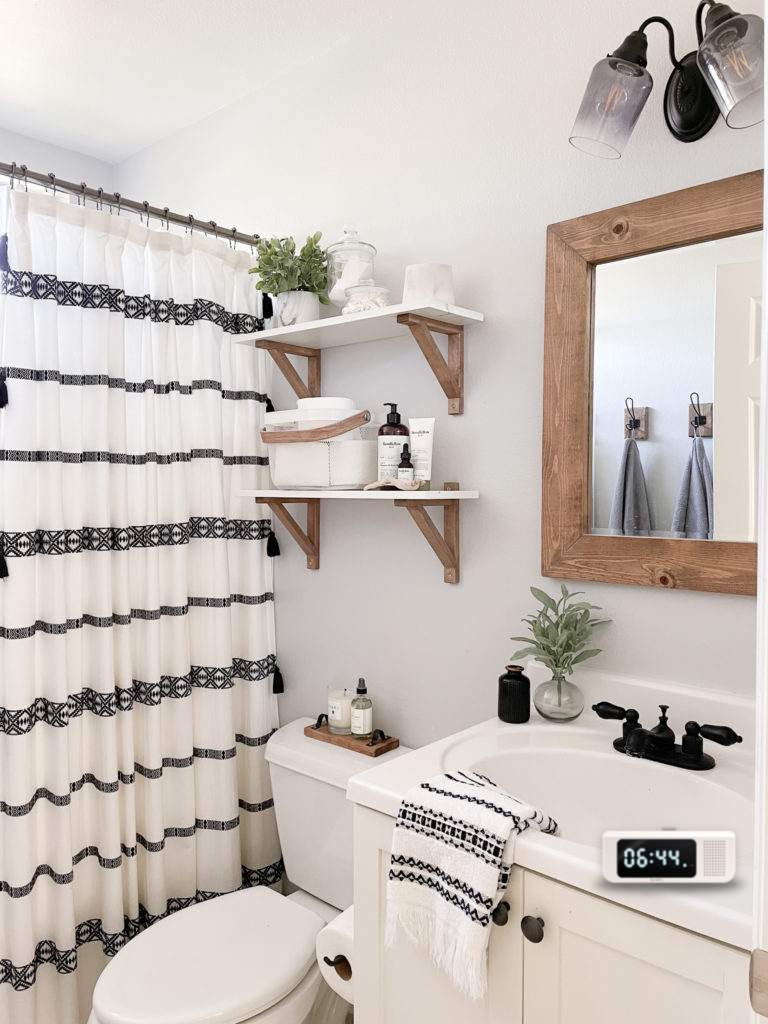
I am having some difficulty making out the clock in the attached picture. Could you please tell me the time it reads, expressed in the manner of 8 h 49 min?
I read 6 h 44 min
